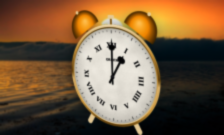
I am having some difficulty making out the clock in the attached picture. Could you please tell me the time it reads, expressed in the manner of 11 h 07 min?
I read 1 h 00 min
